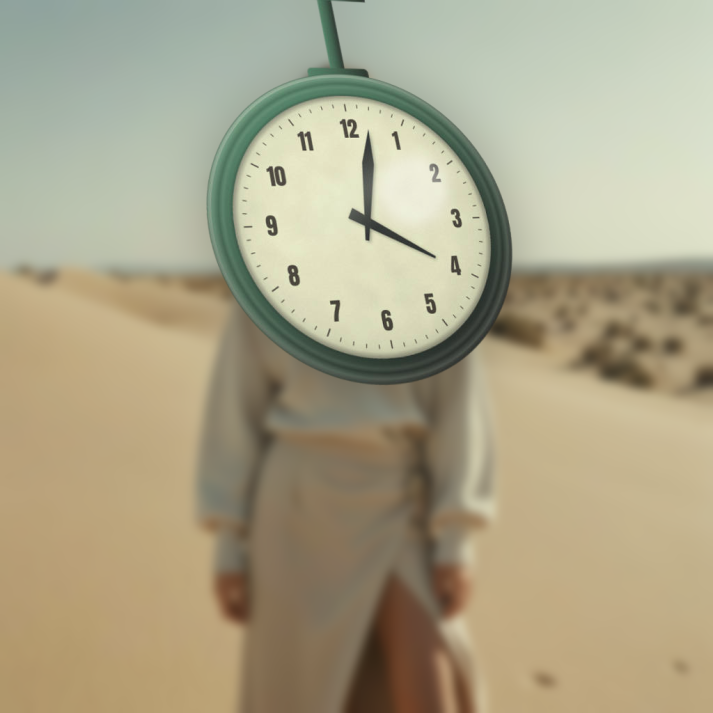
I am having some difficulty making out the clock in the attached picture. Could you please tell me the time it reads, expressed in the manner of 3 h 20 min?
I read 4 h 02 min
